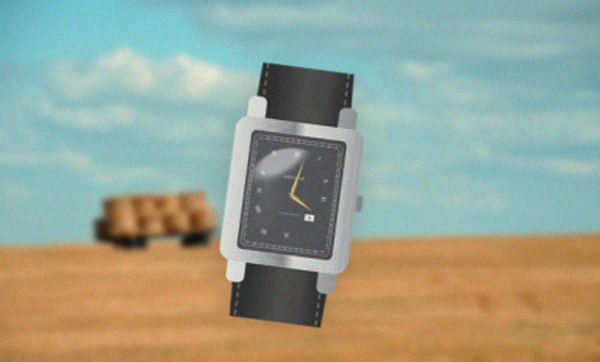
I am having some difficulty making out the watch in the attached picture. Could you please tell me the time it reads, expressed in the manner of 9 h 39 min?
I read 4 h 02 min
